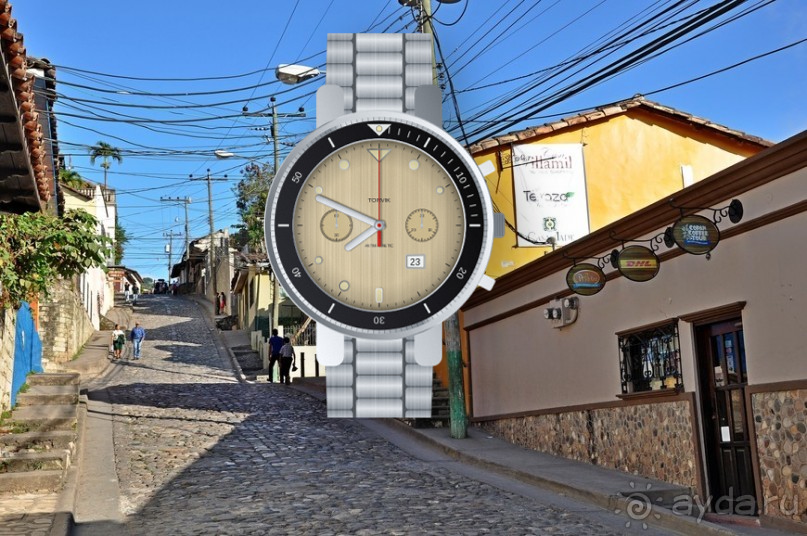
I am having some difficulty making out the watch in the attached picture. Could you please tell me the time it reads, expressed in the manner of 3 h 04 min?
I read 7 h 49 min
